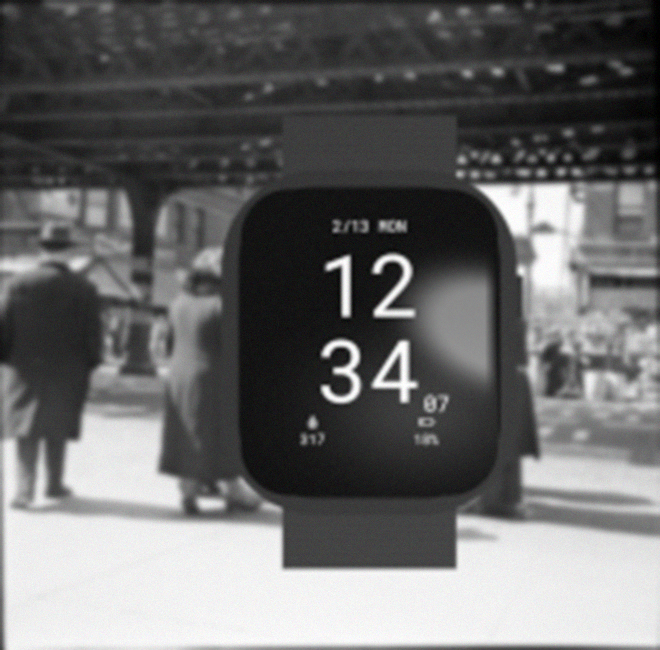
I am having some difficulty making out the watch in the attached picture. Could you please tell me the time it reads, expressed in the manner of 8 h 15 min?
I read 12 h 34 min
